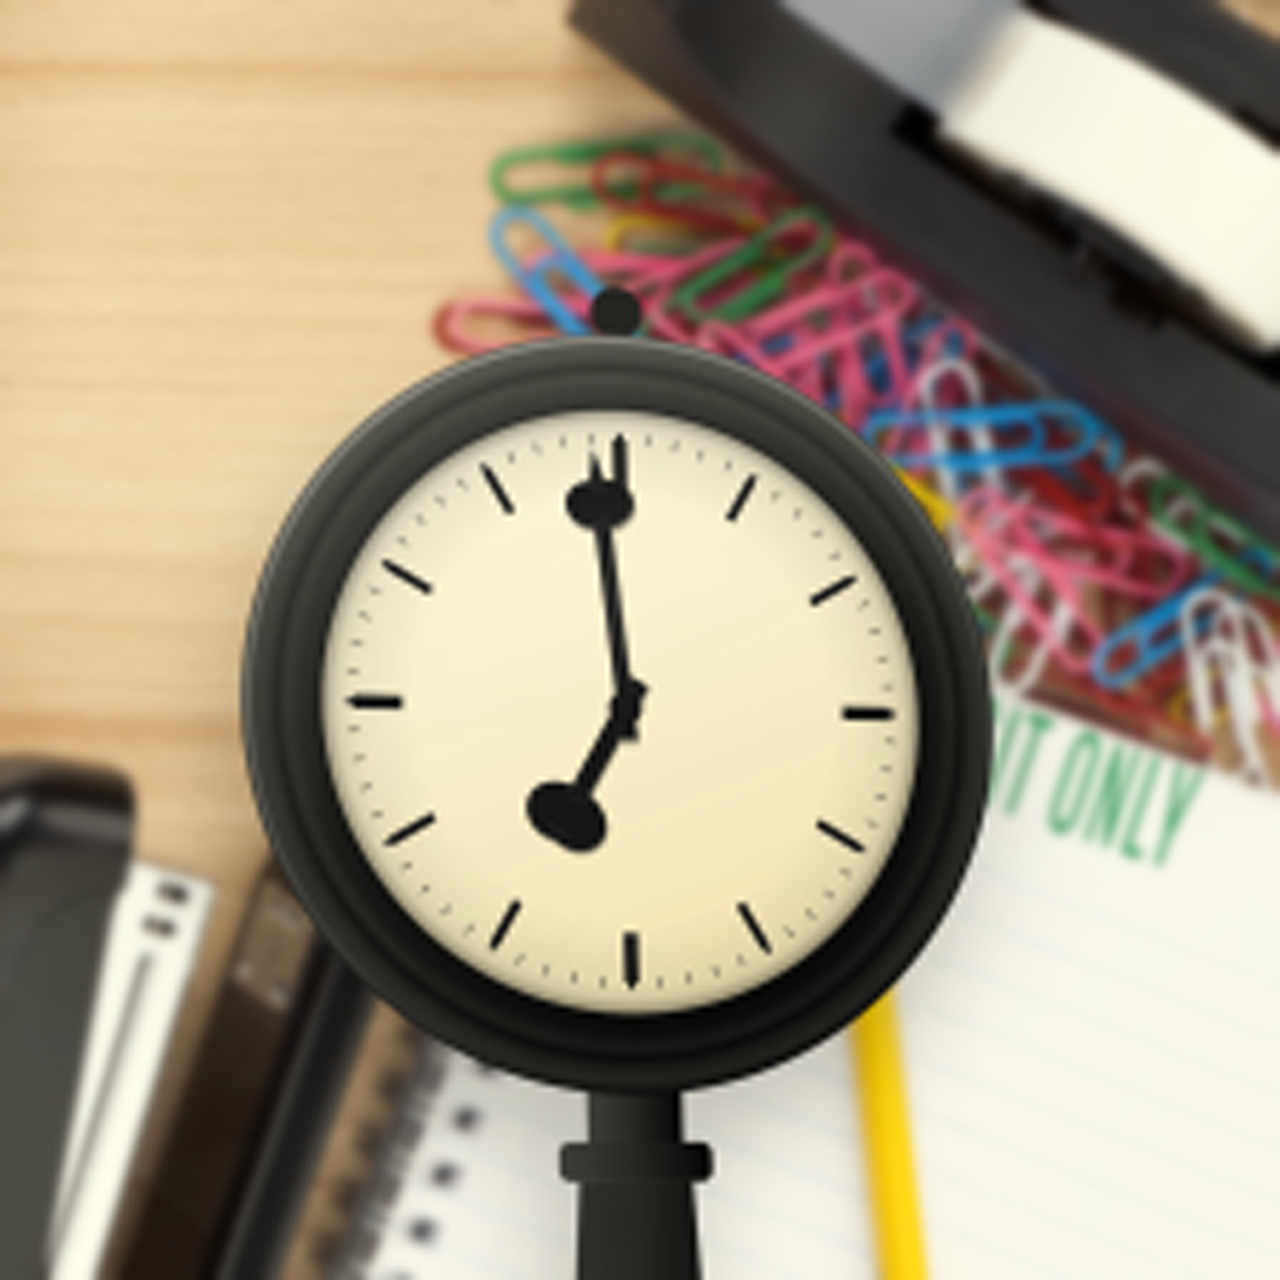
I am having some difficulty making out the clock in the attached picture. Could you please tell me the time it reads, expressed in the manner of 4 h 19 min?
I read 6 h 59 min
